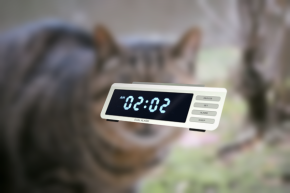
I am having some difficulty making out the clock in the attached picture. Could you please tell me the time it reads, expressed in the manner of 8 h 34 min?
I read 2 h 02 min
